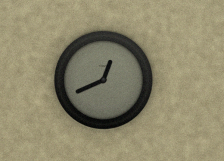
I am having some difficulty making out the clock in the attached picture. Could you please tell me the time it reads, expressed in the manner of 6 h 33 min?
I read 12 h 41 min
